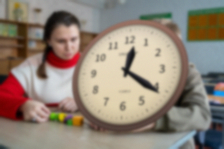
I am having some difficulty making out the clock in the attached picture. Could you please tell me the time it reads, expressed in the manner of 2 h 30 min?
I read 12 h 21 min
